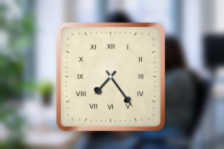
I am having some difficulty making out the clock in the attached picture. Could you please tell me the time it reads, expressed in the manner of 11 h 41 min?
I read 7 h 24 min
